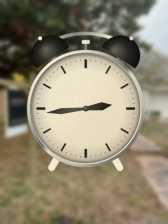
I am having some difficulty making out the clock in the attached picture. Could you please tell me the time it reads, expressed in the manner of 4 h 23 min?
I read 2 h 44 min
